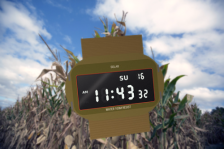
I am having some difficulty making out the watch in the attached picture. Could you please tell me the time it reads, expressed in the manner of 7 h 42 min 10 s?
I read 11 h 43 min 32 s
